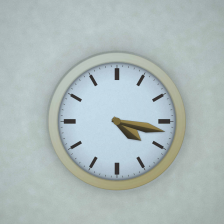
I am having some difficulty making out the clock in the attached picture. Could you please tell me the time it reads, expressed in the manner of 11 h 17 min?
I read 4 h 17 min
